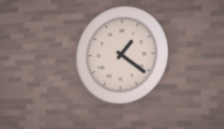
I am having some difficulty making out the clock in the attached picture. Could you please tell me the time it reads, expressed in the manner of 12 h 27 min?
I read 1 h 21 min
